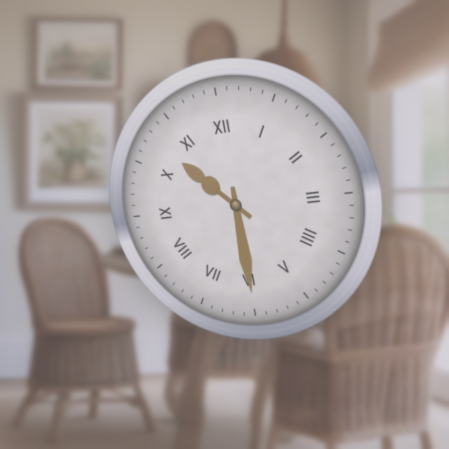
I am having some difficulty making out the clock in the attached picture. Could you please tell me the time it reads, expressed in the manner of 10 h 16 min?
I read 10 h 30 min
